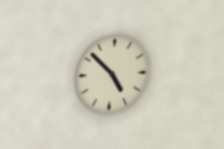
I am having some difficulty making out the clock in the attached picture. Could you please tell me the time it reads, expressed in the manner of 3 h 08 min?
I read 4 h 52 min
